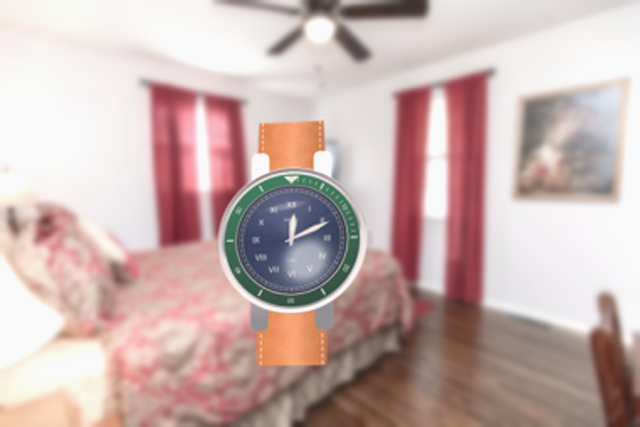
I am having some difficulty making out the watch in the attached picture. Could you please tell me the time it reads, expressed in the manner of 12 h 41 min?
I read 12 h 11 min
